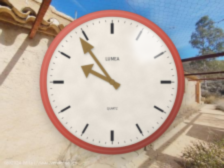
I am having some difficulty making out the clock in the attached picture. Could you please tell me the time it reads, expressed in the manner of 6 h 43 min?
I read 9 h 54 min
